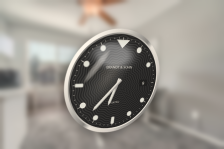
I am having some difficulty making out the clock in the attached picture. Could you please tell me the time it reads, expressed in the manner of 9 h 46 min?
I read 6 h 37 min
